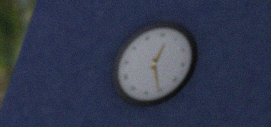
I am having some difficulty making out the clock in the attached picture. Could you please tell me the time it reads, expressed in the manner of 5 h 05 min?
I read 12 h 26 min
